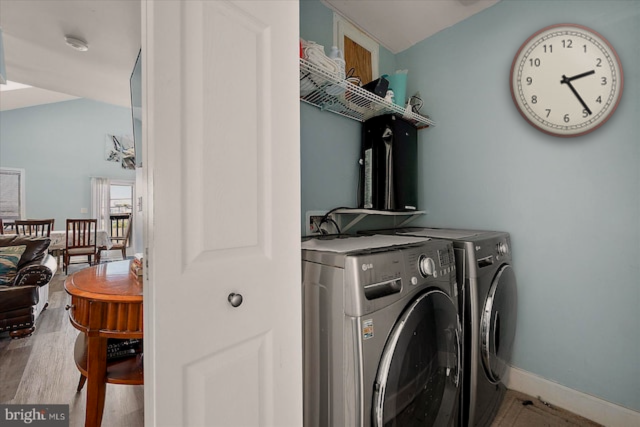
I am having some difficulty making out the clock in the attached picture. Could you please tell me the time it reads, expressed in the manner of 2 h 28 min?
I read 2 h 24 min
